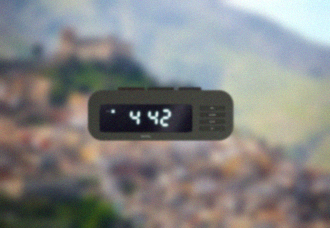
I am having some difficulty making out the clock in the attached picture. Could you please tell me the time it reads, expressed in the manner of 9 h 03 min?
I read 4 h 42 min
